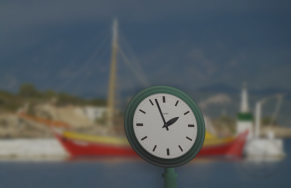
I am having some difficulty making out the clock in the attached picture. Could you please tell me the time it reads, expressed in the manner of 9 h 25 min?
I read 1 h 57 min
